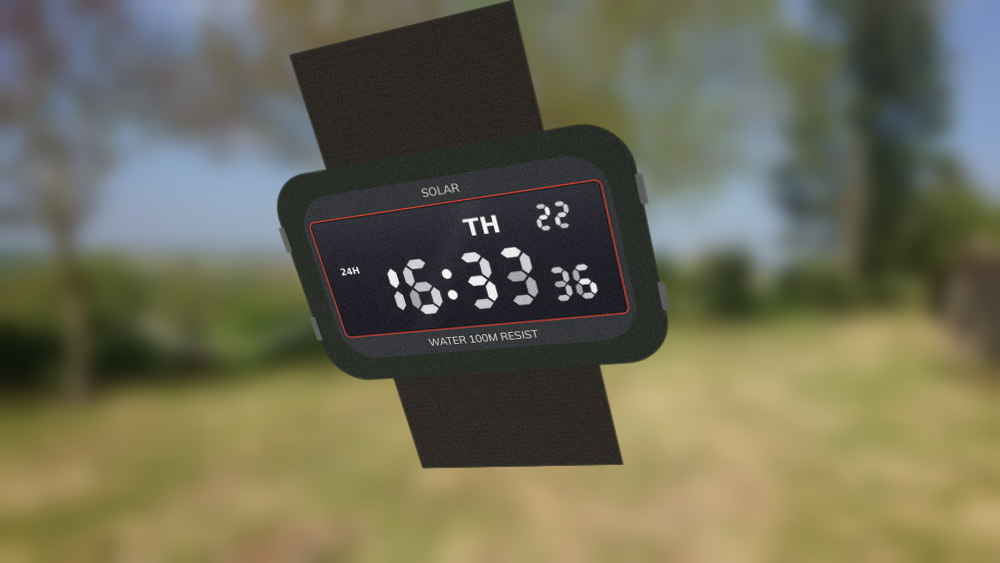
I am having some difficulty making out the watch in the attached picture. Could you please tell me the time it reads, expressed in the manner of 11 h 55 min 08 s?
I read 16 h 33 min 36 s
